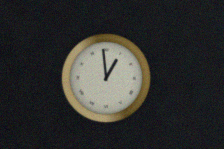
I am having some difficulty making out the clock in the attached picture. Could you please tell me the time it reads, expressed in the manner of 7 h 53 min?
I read 12 h 59 min
